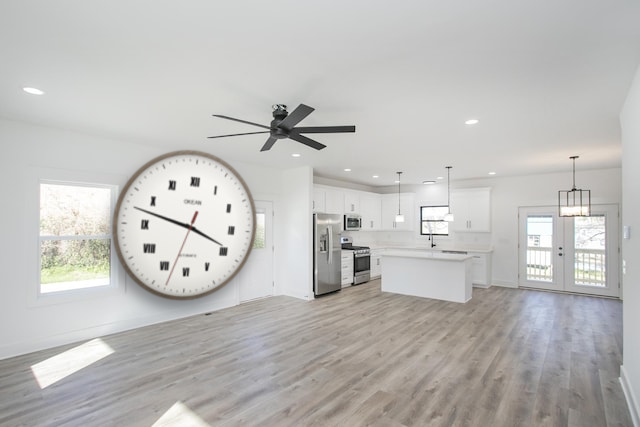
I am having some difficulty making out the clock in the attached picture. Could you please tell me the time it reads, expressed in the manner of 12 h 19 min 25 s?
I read 3 h 47 min 33 s
